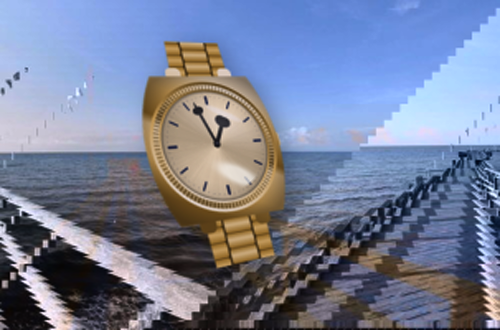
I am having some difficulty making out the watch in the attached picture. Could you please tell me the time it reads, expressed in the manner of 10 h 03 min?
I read 12 h 57 min
